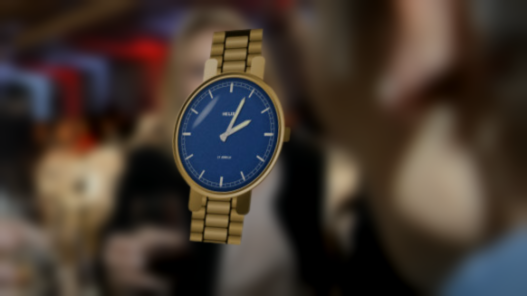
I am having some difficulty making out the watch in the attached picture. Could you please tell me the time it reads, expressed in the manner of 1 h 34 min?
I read 2 h 04 min
